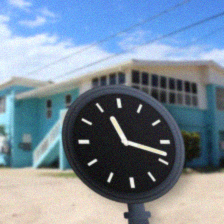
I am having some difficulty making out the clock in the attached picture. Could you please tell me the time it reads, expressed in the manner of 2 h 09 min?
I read 11 h 18 min
